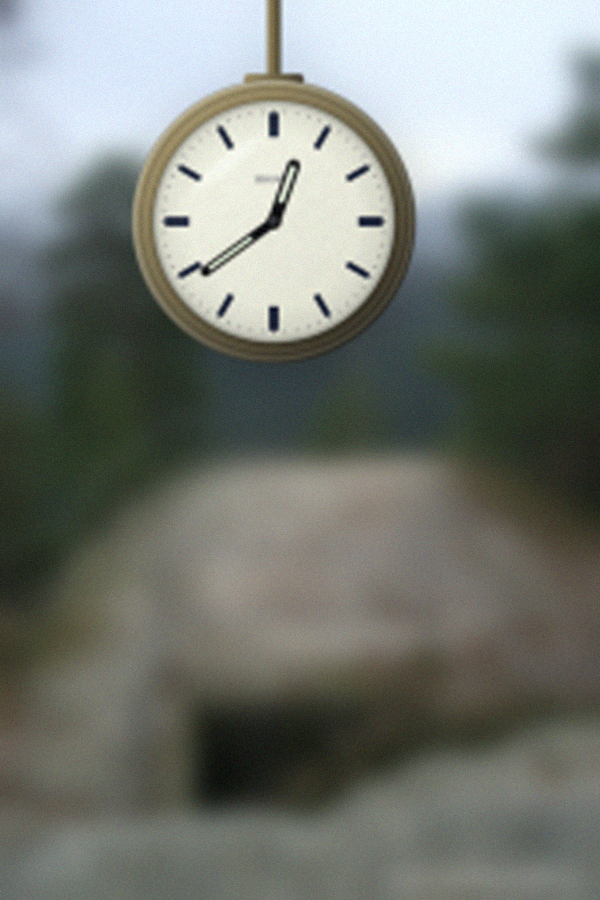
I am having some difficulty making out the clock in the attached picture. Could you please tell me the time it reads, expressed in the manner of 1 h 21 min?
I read 12 h 39 min
